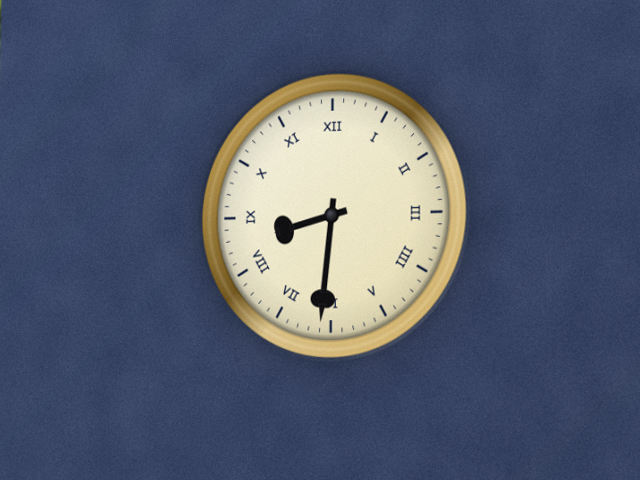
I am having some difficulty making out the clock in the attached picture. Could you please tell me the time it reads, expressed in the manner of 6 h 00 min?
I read 8 h 31 min
